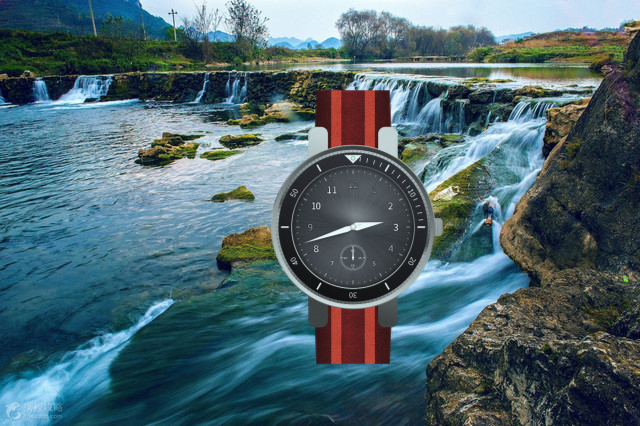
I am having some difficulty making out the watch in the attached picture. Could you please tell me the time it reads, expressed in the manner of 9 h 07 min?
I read 2 h 42 min
